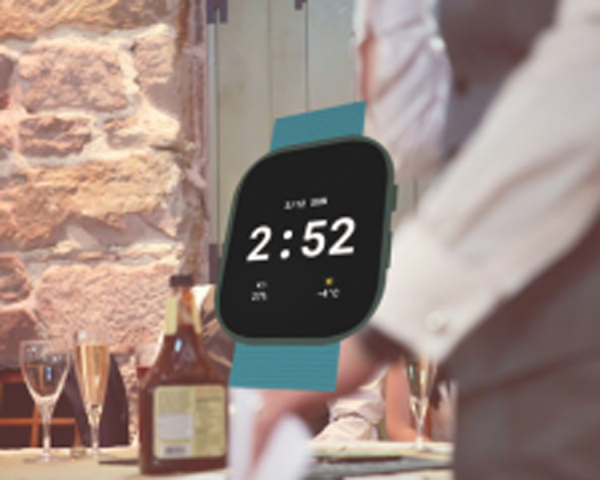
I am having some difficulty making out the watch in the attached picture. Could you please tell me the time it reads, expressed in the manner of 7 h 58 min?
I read 2 h 52 min
